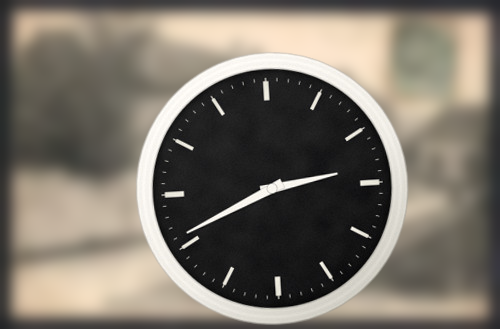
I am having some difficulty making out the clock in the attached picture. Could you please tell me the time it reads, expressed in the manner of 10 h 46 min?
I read 2 h 41 min
